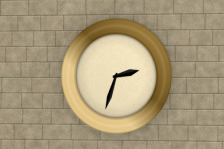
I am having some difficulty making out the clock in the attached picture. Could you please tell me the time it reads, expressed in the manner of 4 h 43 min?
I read 2 h 33 min
